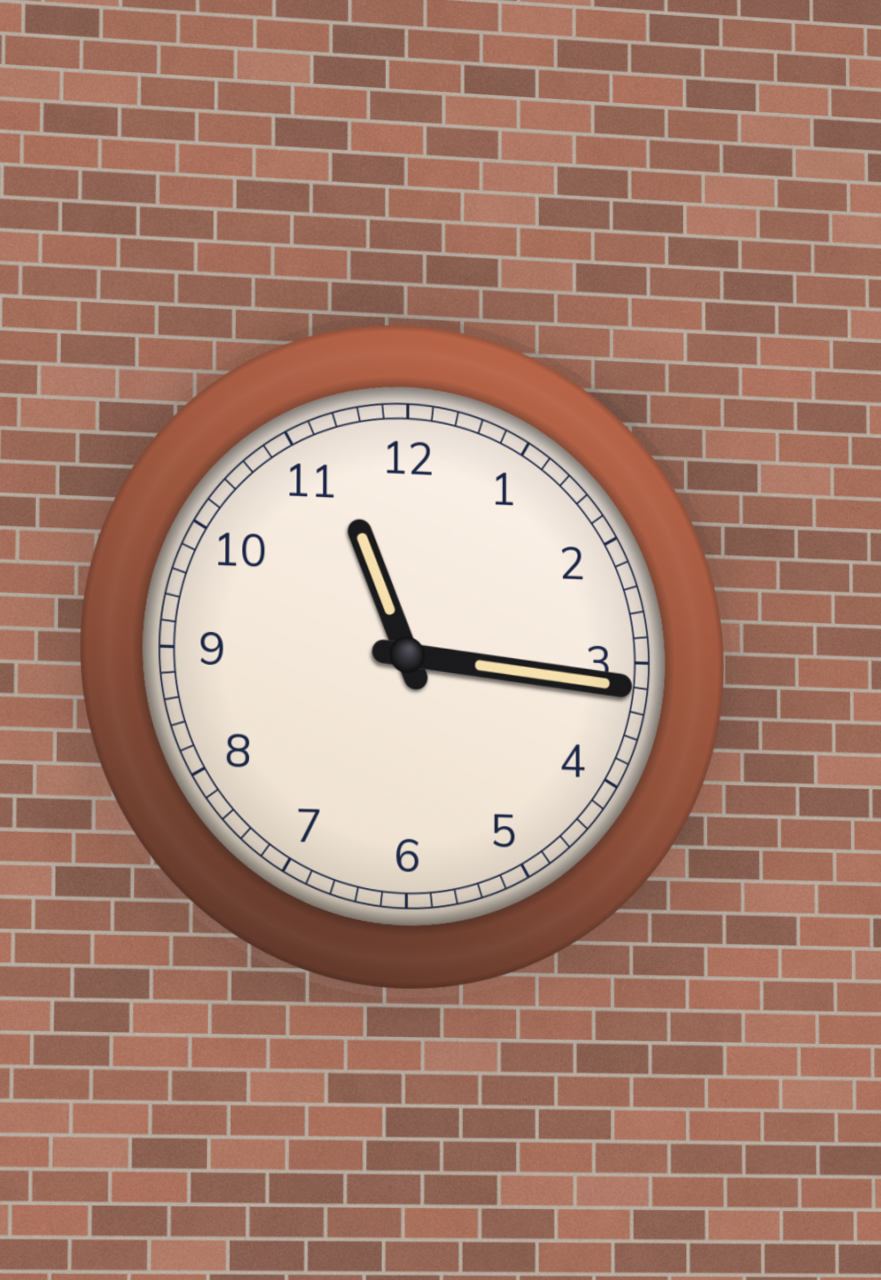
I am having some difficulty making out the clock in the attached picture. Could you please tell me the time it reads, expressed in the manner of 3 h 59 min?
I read 11 h 16 min
